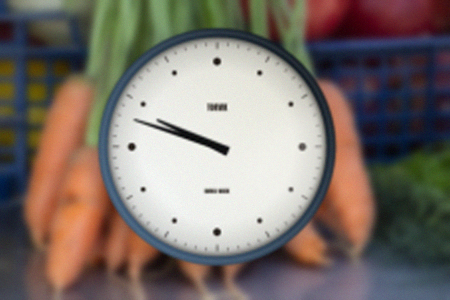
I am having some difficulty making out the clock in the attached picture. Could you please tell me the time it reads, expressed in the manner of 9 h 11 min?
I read 9 h 48 min
